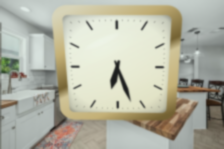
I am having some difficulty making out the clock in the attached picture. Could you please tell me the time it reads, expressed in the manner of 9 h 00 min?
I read 6 h 27 min
